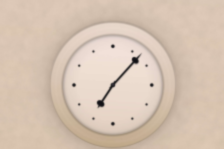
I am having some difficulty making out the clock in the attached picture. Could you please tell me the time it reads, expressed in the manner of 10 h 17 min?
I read 7 h 07 min
